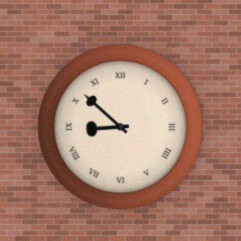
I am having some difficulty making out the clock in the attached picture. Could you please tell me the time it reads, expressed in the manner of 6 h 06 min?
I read 8 h 52 min
